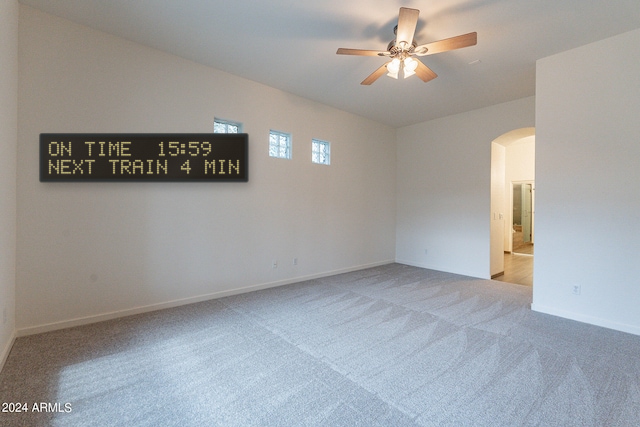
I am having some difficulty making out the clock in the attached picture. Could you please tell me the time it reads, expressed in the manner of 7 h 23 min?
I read 15 h 59 min
